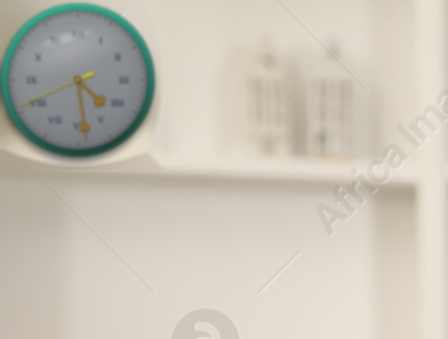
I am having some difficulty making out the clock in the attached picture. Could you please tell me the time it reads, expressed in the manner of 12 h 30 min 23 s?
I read 4 h 28 min 41 s
